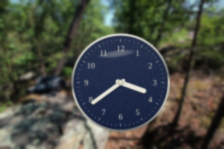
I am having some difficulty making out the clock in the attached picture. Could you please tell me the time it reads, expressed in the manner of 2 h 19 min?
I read 3 h 39 min
